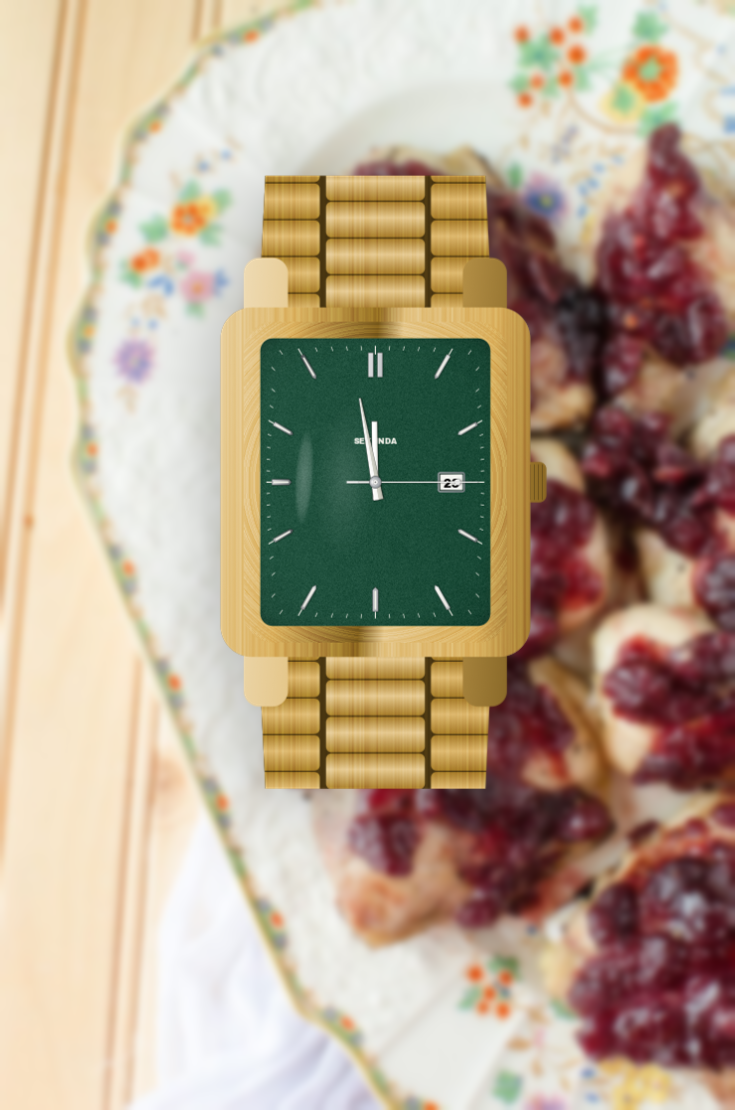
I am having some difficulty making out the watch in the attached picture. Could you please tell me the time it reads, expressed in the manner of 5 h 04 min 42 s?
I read 11 h 58 min 15 s
